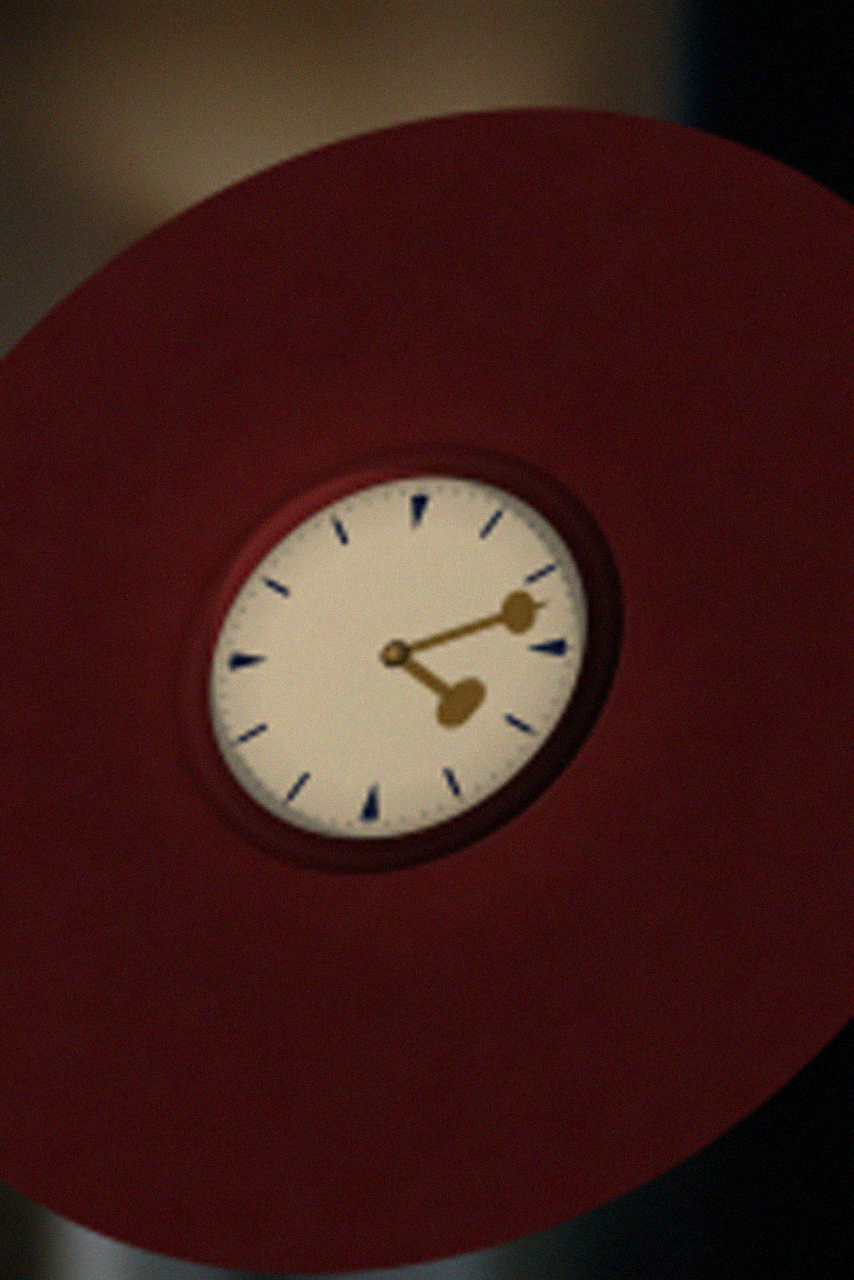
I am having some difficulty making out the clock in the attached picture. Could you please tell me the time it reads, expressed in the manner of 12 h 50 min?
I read 4 h 12 min
